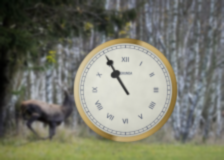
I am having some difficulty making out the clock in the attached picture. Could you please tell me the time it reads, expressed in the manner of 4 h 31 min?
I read 10 h 55 min
